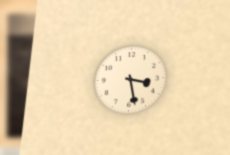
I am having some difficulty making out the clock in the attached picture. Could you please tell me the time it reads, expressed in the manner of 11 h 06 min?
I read 3 h 28 min
